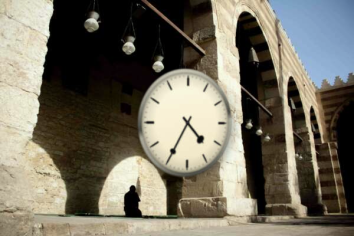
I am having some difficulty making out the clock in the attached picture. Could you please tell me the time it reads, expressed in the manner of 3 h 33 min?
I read 4 h 35 min
